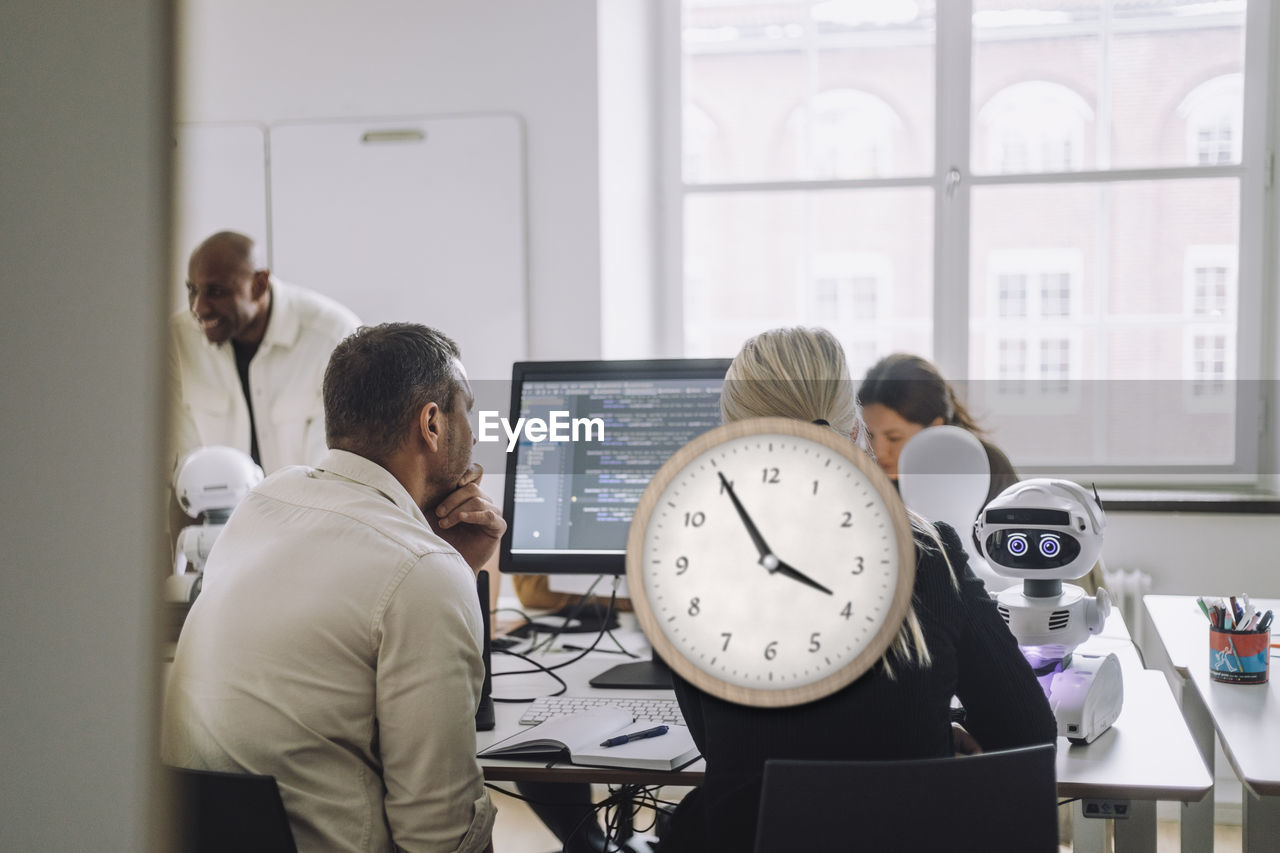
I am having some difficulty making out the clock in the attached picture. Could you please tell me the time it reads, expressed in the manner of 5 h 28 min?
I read 3 h 55 min
